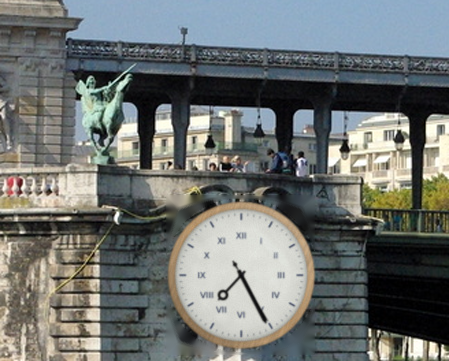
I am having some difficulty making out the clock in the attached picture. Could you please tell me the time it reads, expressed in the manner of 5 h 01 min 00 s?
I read 7 h 25 min 25 s
